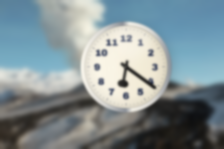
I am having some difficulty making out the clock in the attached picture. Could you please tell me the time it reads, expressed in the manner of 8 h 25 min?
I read 6 h 21 min
